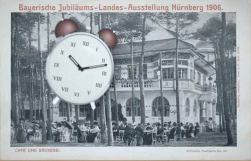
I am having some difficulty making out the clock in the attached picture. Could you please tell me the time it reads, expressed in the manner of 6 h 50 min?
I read 10 h 12 min
